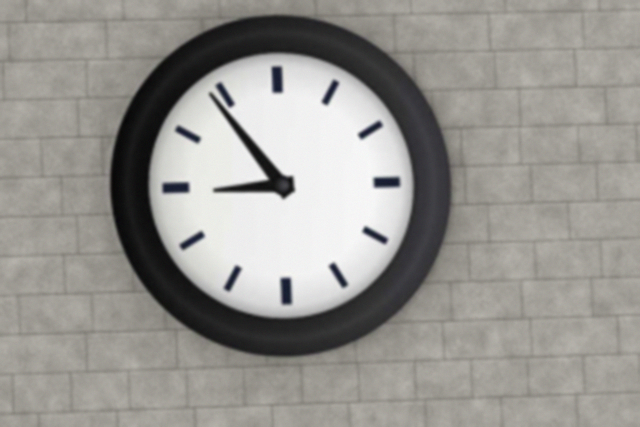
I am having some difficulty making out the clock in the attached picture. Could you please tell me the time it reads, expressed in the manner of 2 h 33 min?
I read 8 h 54 min
